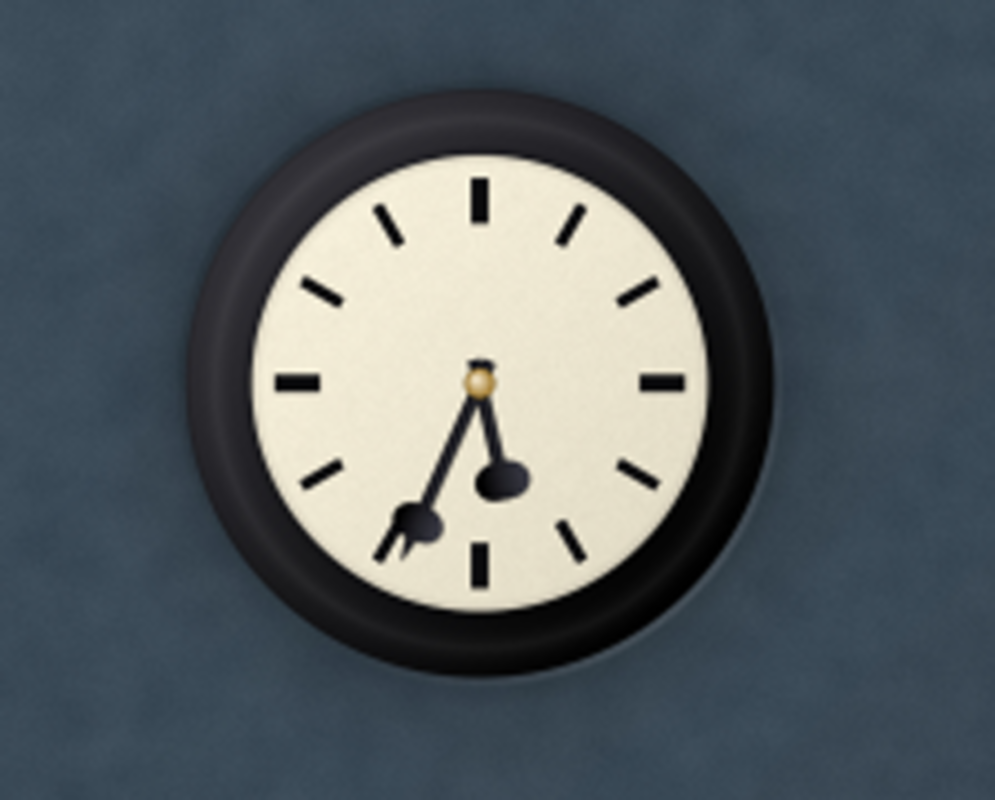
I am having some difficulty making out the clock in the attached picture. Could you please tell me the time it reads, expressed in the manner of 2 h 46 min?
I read 5 h 34 min
